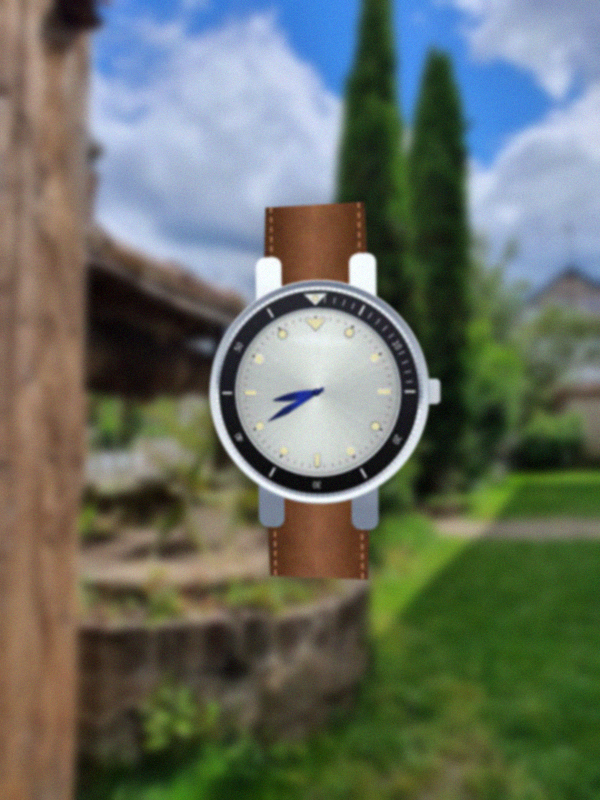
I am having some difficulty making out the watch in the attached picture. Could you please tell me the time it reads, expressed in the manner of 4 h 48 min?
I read 8 h 40 min
